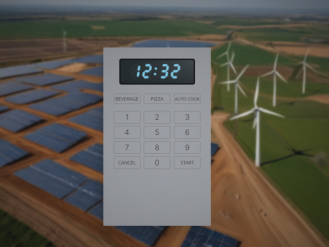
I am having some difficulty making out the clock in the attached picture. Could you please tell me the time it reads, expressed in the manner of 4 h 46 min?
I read 12 h 32 min
